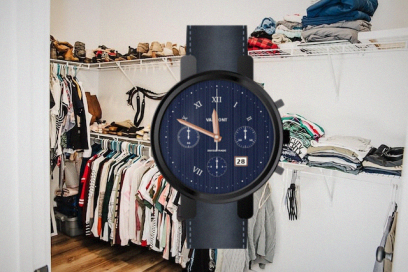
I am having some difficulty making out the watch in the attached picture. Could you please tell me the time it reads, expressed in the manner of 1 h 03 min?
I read 11 h 49 min
